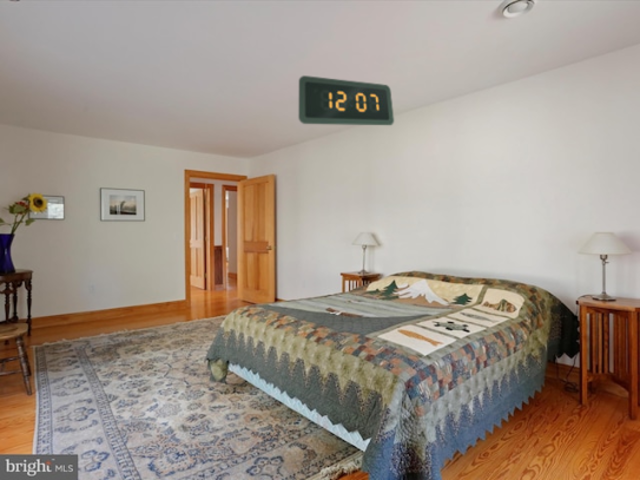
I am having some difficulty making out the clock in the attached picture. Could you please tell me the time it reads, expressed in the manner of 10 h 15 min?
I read 12 h 07 min
